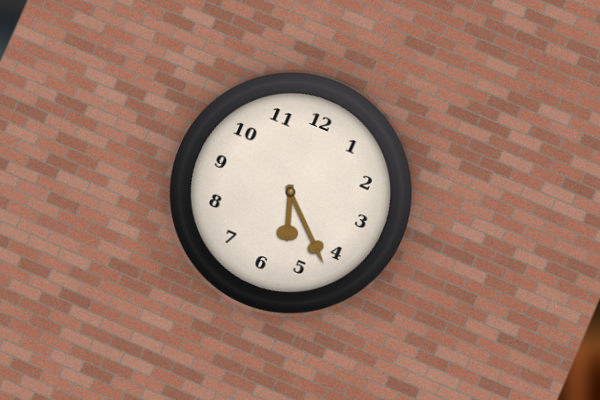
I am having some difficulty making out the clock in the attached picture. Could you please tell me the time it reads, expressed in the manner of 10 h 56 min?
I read 5 h 22 min
